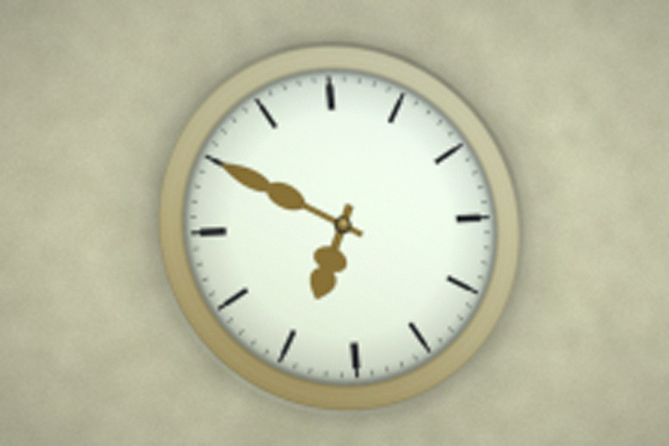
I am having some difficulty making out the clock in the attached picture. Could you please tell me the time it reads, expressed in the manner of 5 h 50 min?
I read 6 h 50 min
